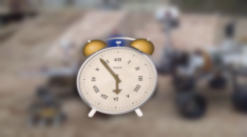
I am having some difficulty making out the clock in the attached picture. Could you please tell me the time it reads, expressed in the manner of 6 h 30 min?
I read 5 h 54 min
